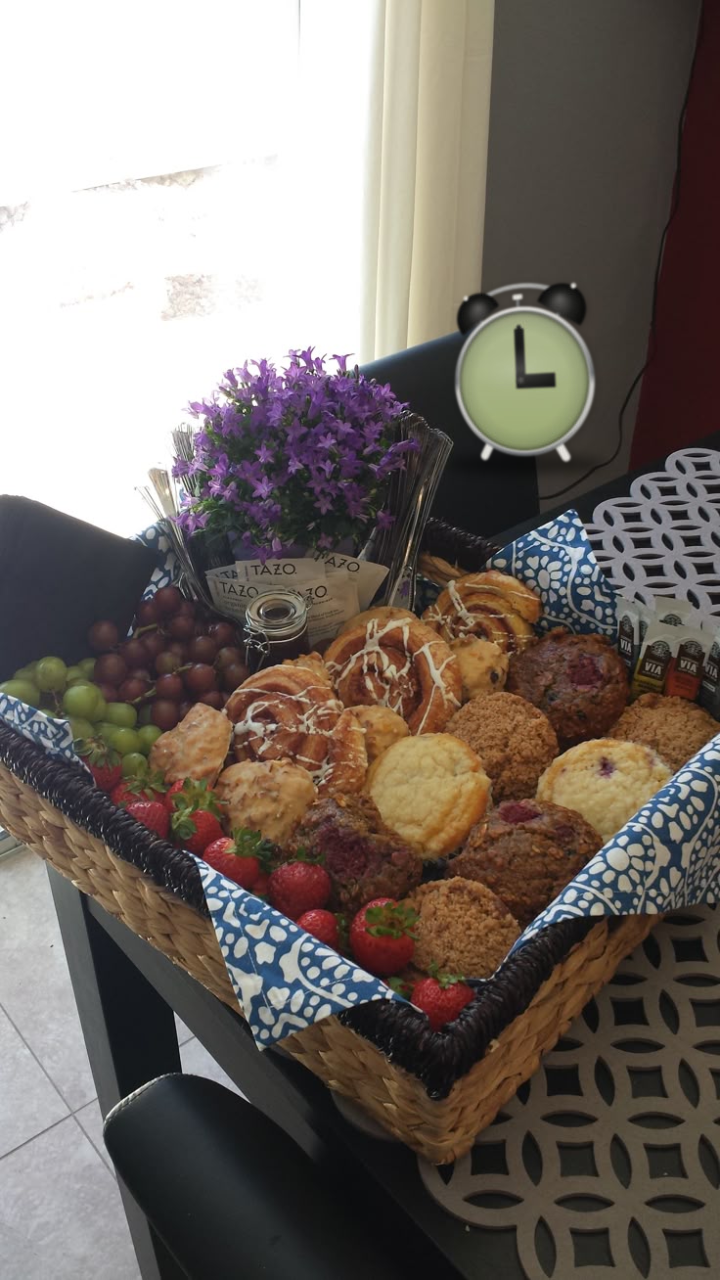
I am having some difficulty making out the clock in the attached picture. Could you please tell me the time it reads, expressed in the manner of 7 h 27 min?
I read 3 h 00 min
